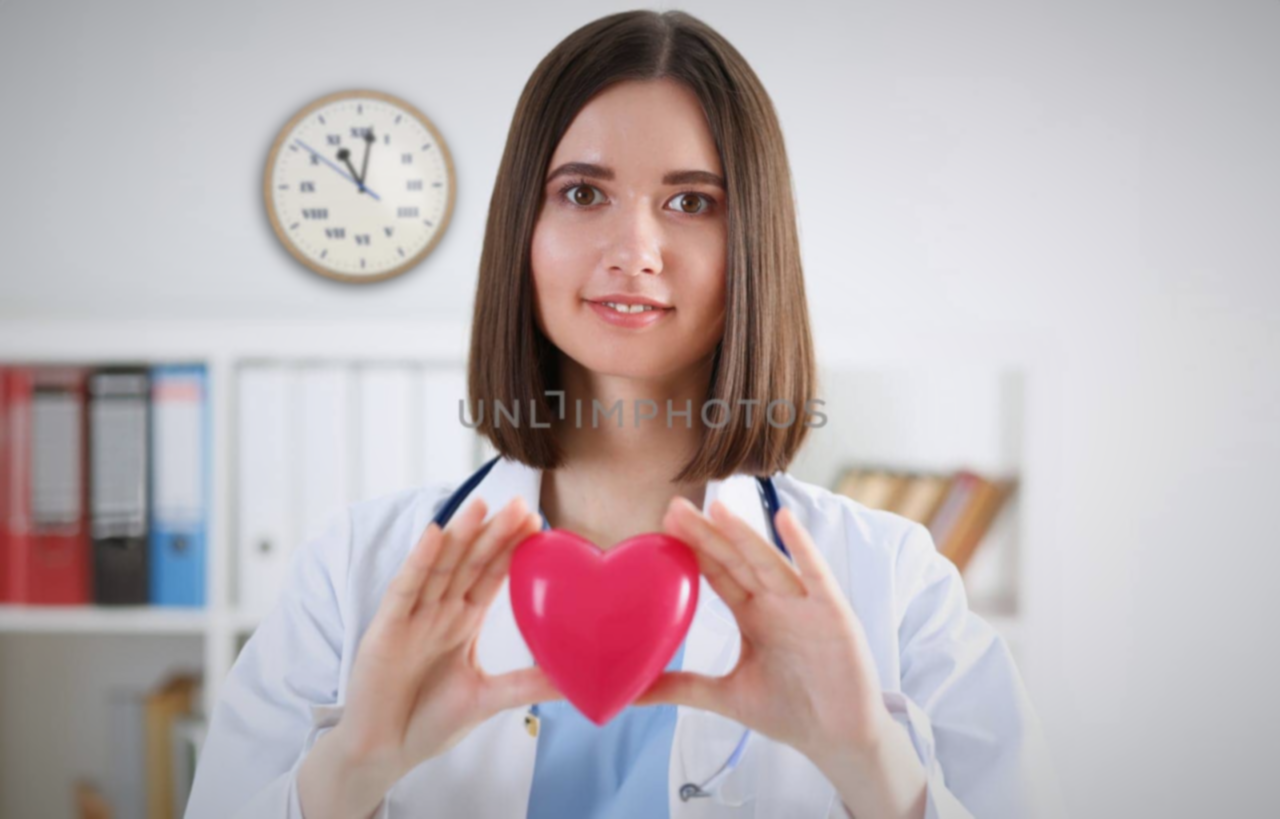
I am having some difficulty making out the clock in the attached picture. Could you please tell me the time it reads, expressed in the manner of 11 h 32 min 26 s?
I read 11 h 01 min 51 s
